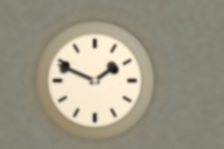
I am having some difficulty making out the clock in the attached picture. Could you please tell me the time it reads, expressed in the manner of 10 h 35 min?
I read 1 h 49 min
